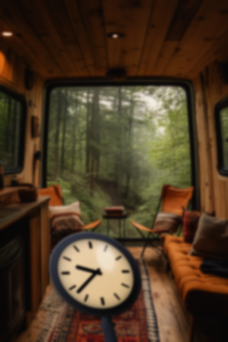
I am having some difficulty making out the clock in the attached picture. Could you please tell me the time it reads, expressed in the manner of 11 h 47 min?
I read 9 h 38 min
